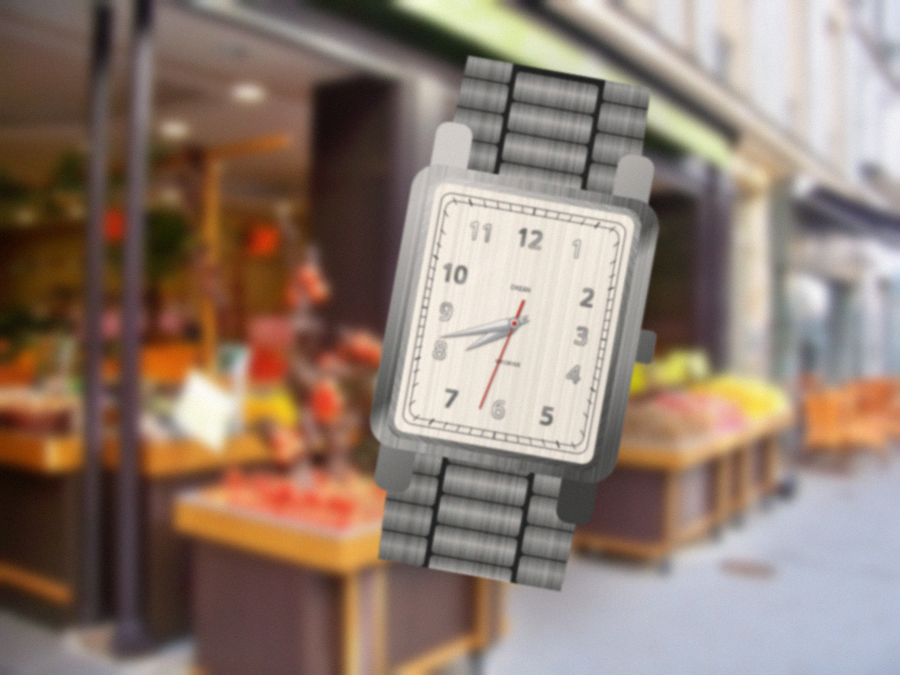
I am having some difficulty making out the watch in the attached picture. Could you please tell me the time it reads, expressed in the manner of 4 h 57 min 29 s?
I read 7 h 41 min 32 s
